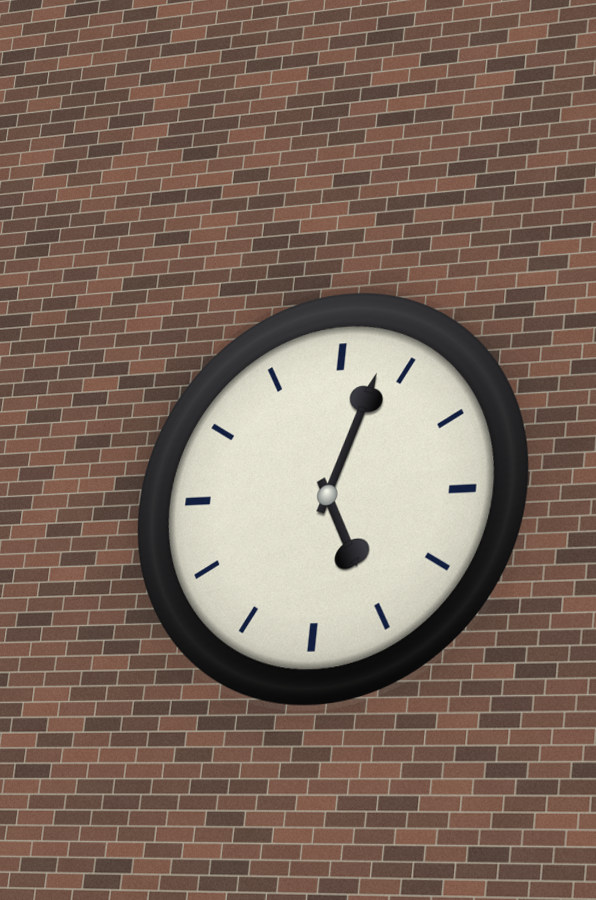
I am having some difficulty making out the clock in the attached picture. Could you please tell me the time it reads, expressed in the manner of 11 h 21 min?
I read 5 h 03 min
